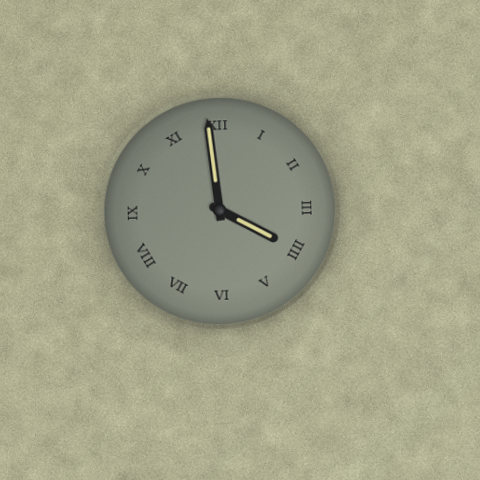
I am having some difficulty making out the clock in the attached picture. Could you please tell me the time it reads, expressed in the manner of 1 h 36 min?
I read 3 h 59 min
